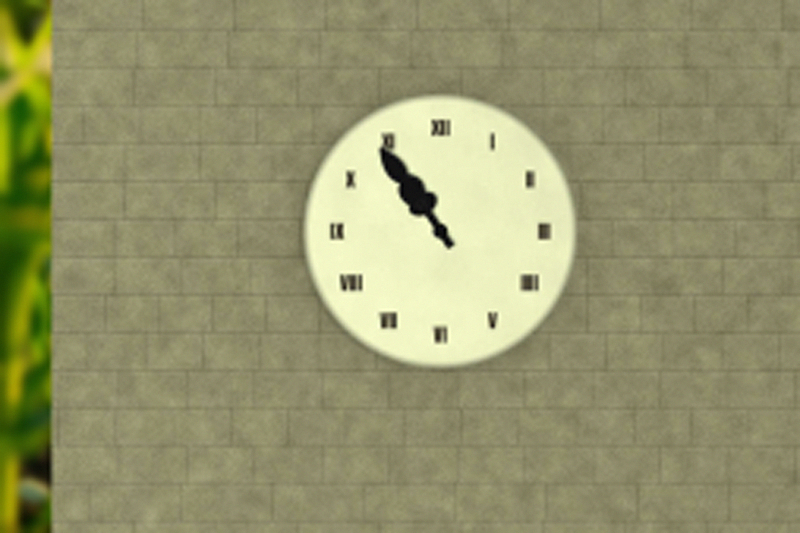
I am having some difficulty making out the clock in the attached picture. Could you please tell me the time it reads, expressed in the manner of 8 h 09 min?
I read 10 h 54 min
